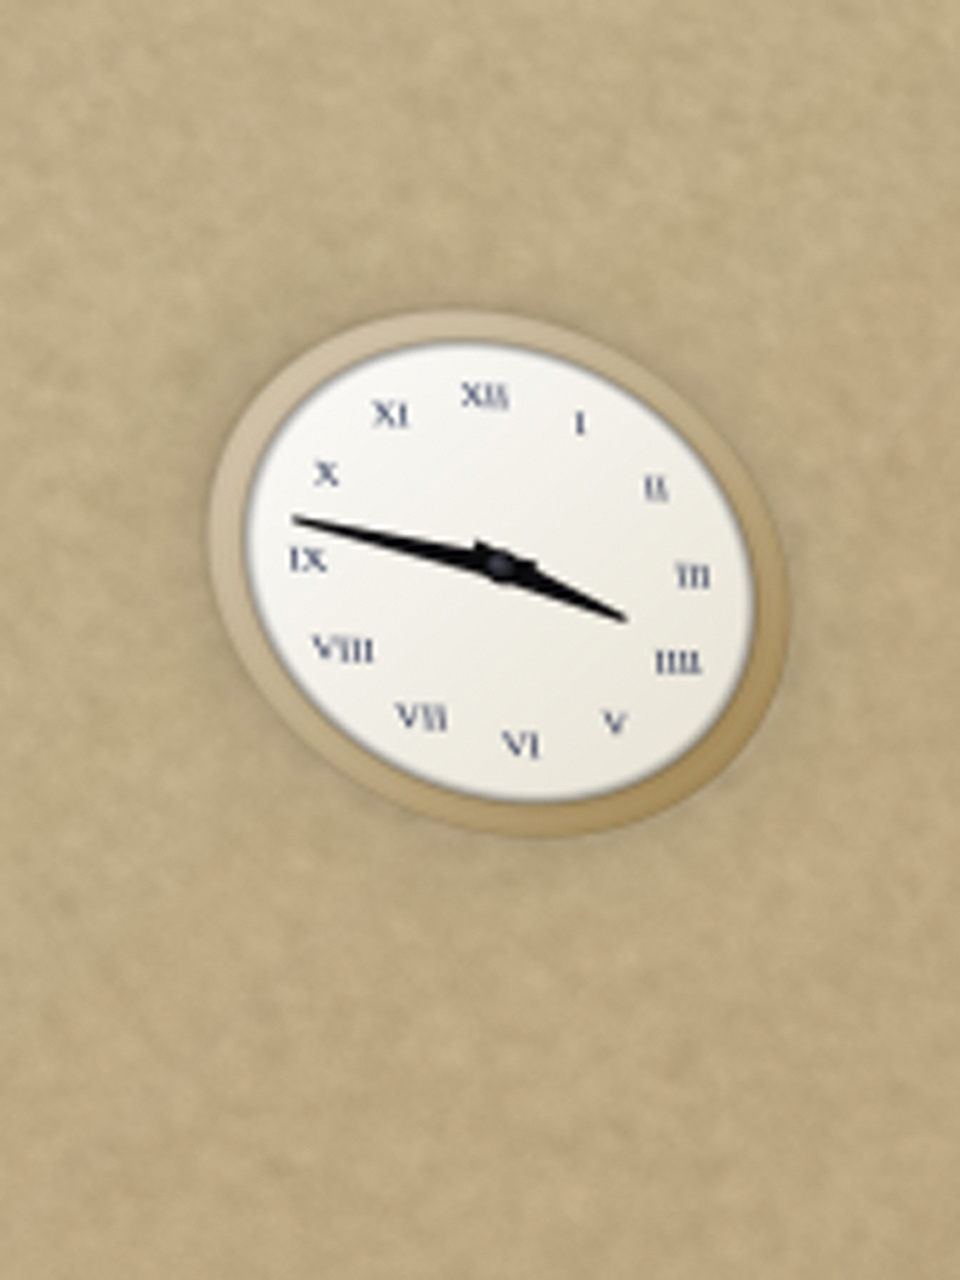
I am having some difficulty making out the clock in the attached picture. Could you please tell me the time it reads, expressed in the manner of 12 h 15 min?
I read 3 h 47 min
